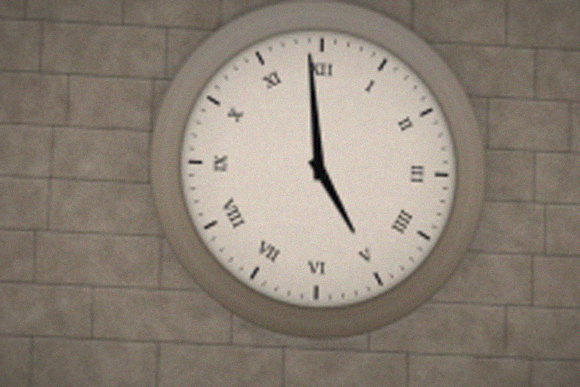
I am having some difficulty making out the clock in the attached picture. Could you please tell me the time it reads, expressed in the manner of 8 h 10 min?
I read 4 h 59 min
